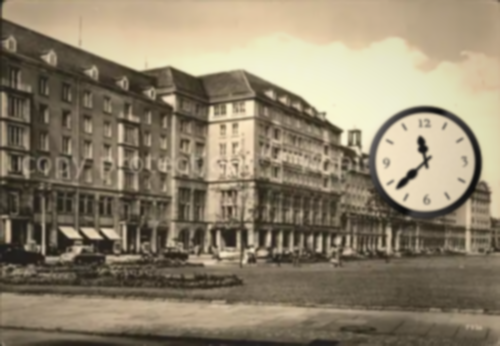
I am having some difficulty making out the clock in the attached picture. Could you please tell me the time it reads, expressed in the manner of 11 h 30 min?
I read 11 h 38 min
